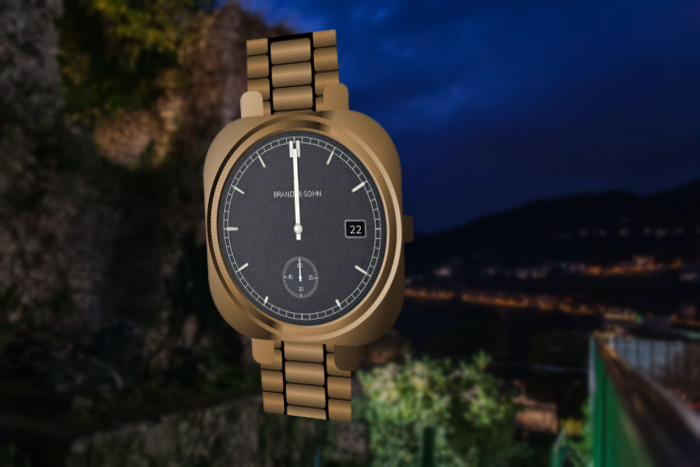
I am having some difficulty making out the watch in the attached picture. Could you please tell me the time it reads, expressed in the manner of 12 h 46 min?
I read 12 h 00 min
